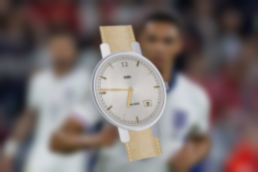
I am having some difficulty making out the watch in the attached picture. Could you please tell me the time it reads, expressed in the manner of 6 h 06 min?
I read 6 h 46 min
